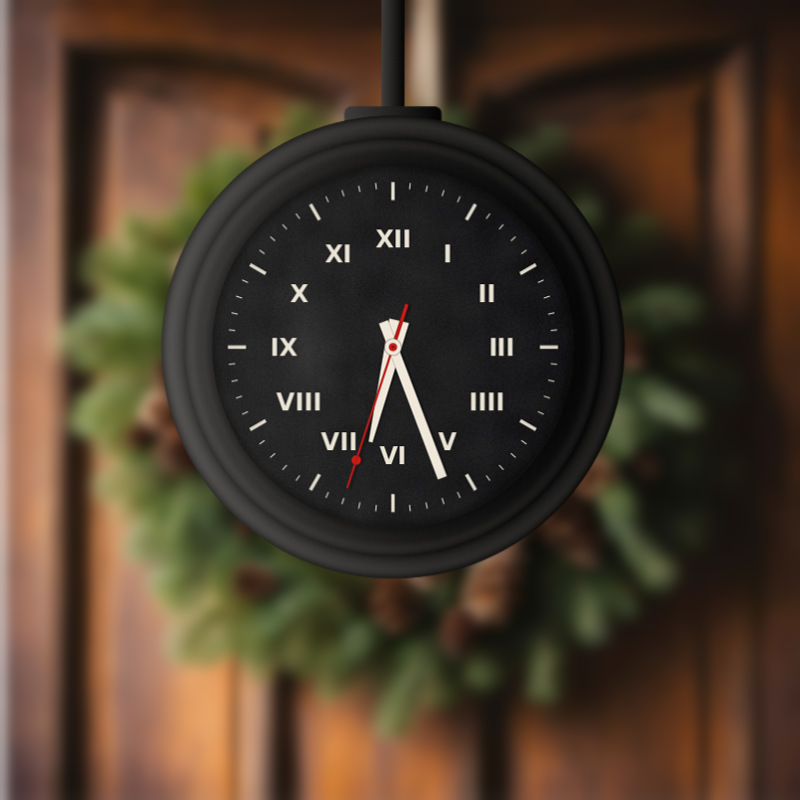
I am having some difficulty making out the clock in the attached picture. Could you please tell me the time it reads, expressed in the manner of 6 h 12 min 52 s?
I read 6 h 26 min 33 s
